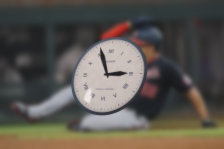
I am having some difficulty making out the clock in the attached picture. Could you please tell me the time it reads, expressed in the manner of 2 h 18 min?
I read 2 h 56 min
